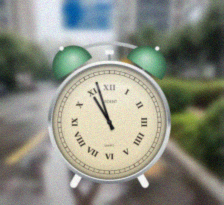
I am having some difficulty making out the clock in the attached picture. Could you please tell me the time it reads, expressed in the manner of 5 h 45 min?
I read 10 h 57 min
